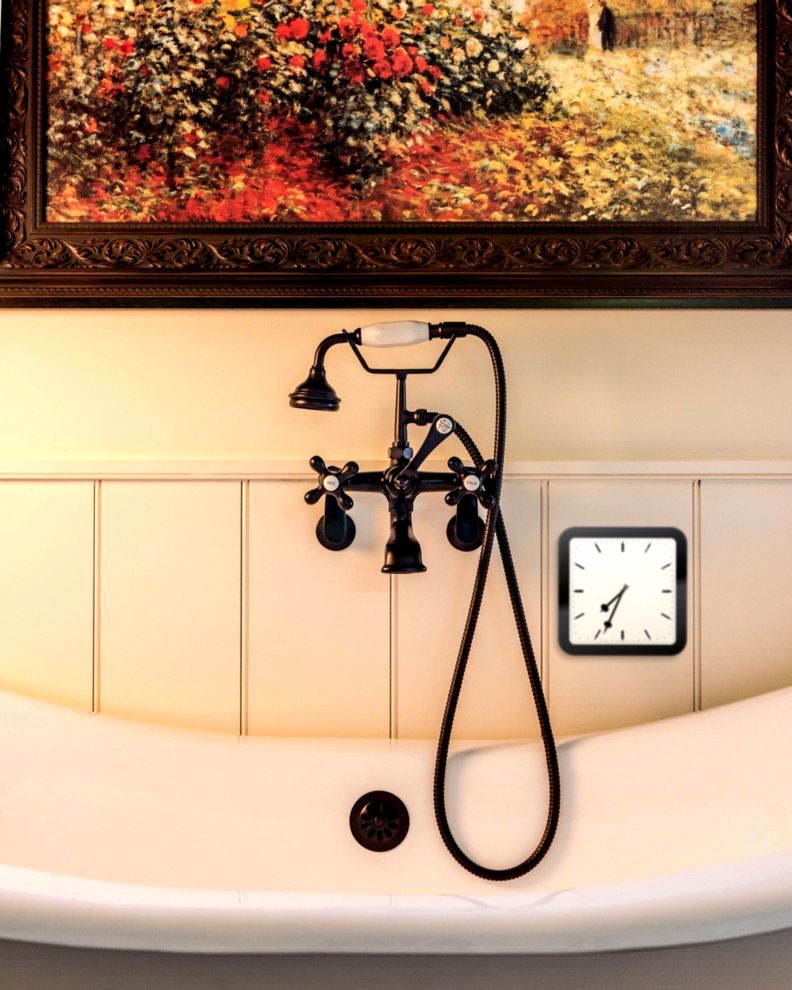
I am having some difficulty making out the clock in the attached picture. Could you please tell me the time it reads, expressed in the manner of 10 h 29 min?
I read 7 h 34 min
